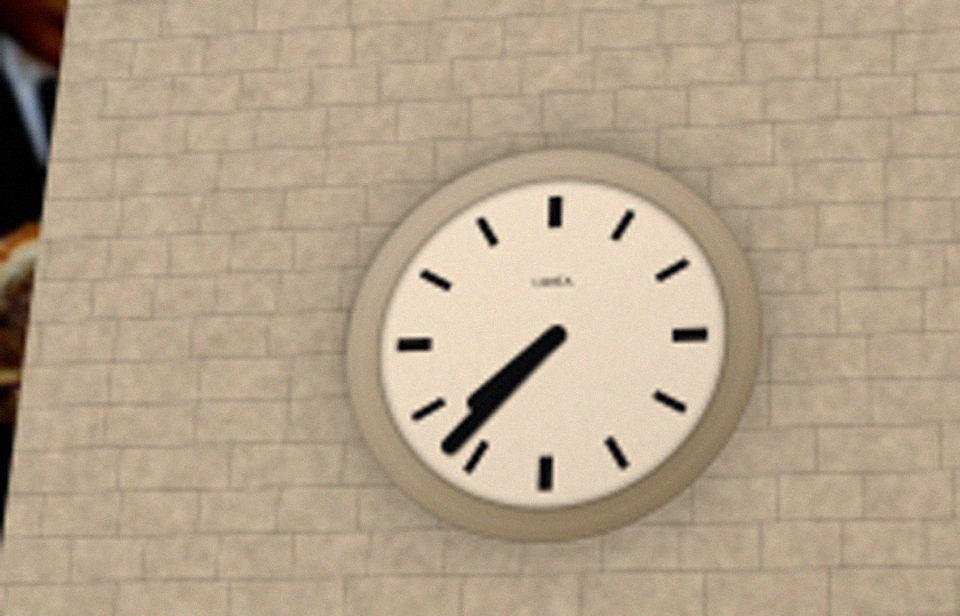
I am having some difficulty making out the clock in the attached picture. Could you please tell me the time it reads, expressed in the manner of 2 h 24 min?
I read 7 h 37 min
